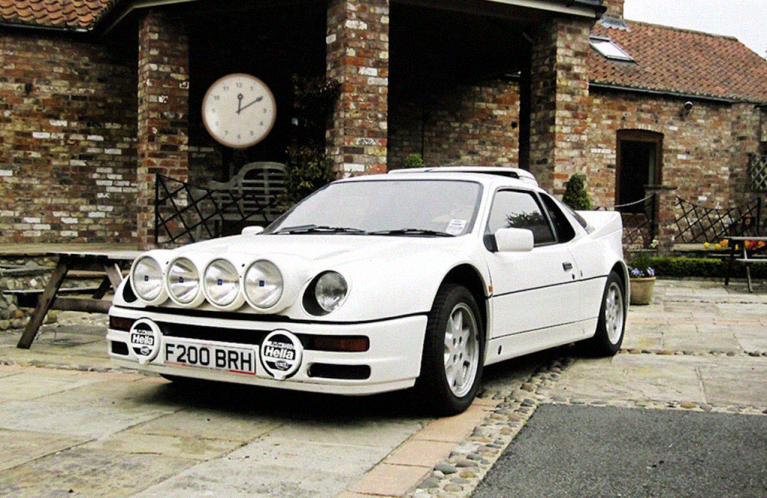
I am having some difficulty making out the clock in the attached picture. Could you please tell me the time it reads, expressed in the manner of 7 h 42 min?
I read 12 h 10 min
